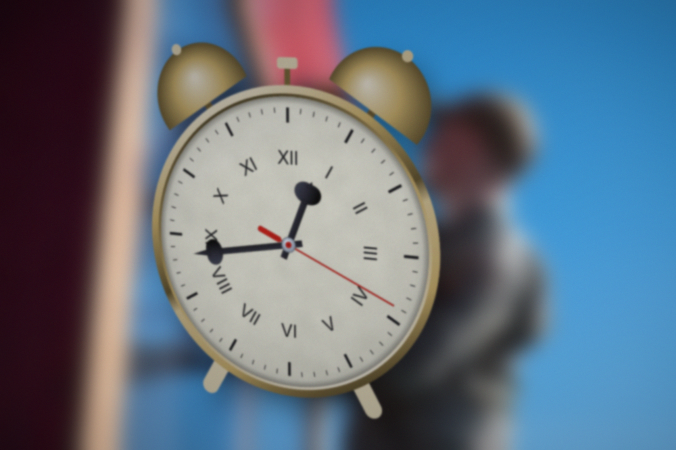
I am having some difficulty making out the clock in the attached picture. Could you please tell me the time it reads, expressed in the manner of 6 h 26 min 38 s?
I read 12 h 43 min 19 s
